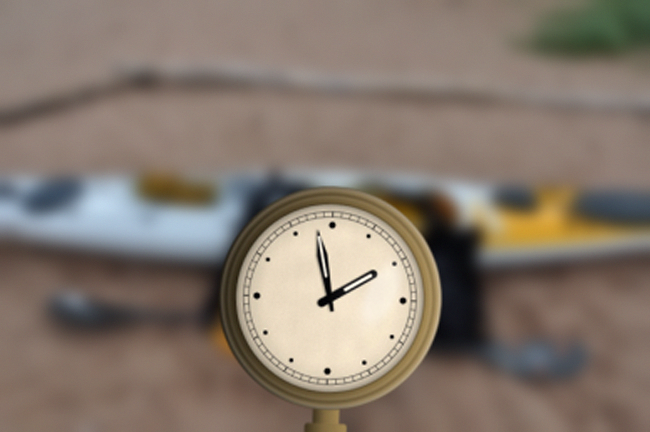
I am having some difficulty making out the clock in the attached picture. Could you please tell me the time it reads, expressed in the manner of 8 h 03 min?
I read 1 h 58 min
